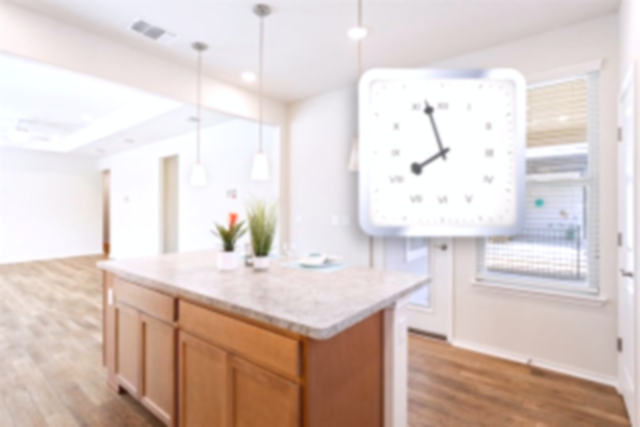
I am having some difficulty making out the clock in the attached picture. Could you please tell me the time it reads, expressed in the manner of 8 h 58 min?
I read 7 h 57 min
